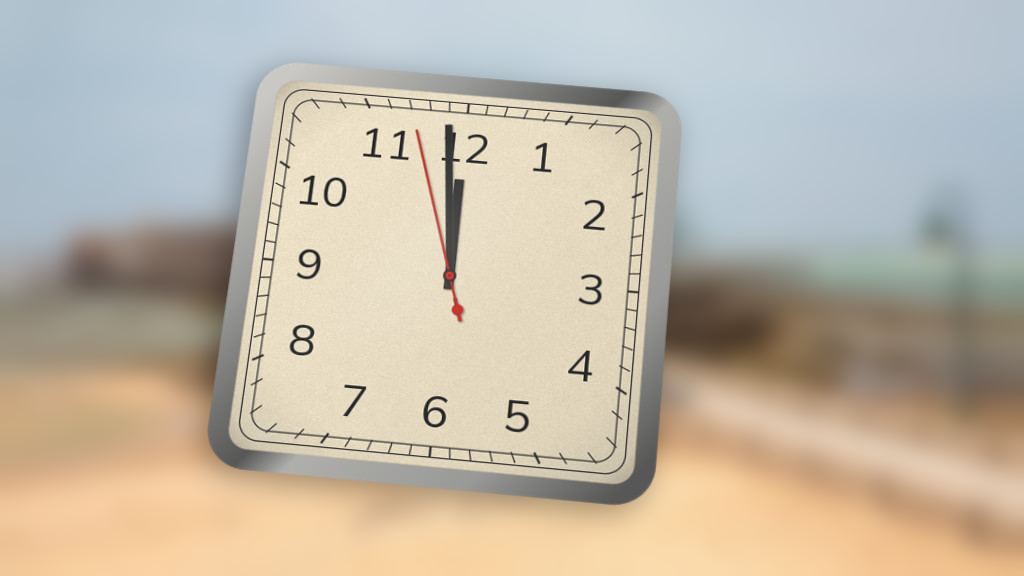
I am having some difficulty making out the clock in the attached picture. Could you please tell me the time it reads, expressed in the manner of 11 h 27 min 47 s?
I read 11 h 58 min 57 s
